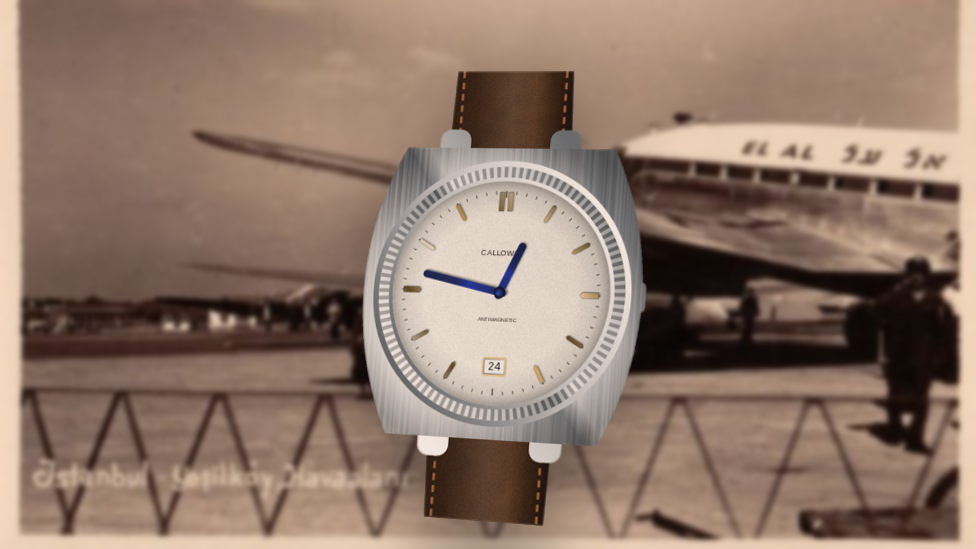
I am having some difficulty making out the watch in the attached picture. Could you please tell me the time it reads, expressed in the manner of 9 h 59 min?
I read 12 h 47 min
